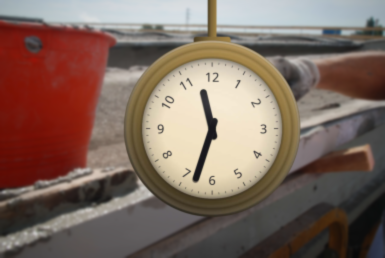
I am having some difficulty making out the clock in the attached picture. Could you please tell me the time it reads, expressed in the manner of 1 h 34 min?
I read 11 h 33 min
